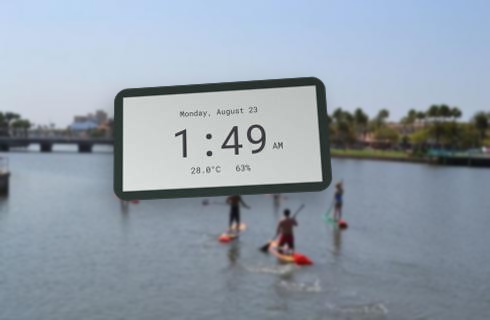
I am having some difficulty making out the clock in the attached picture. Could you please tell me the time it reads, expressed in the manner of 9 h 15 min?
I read 1 h 49 min
